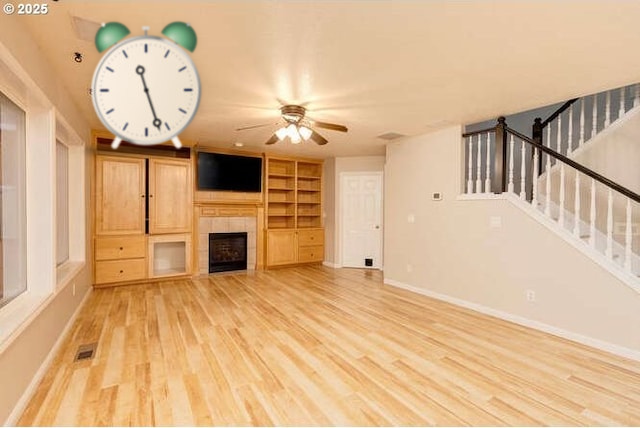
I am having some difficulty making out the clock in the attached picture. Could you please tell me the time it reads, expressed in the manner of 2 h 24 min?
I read 11 h 27 min
